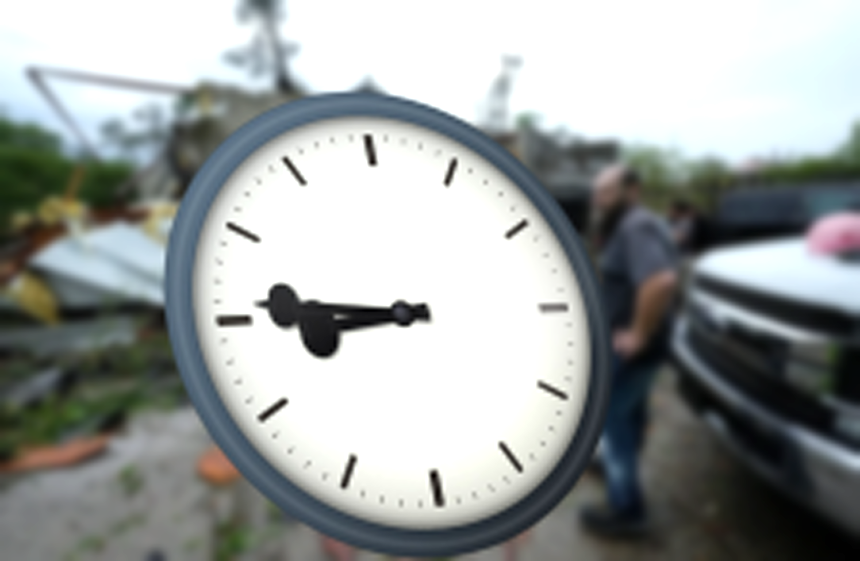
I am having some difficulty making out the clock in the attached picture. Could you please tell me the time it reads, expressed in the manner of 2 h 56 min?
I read 8 h 46 min
